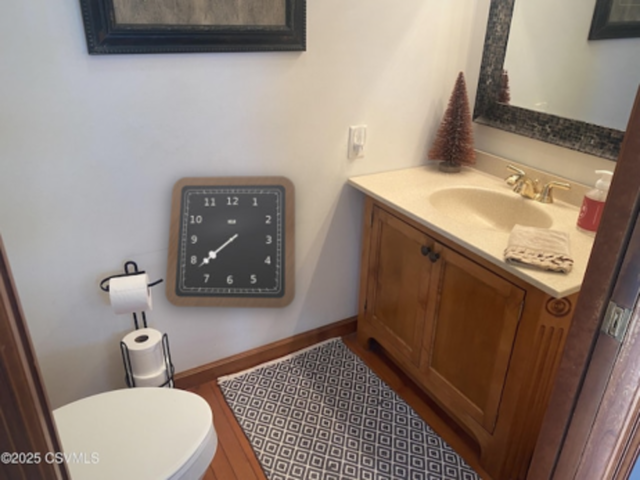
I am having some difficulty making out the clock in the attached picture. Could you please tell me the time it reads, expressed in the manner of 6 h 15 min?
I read 7 h 38 min
